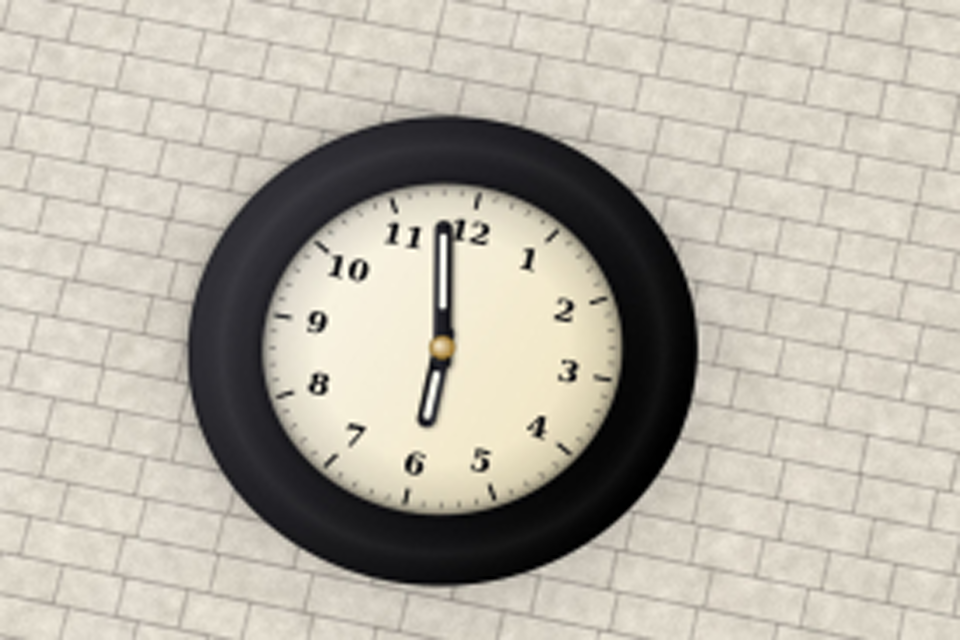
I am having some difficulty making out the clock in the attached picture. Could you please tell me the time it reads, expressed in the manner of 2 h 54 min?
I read 5 h 58 min
